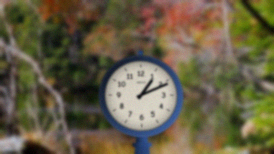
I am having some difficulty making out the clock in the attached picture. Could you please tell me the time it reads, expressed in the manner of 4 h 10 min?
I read 1 h 11 min
